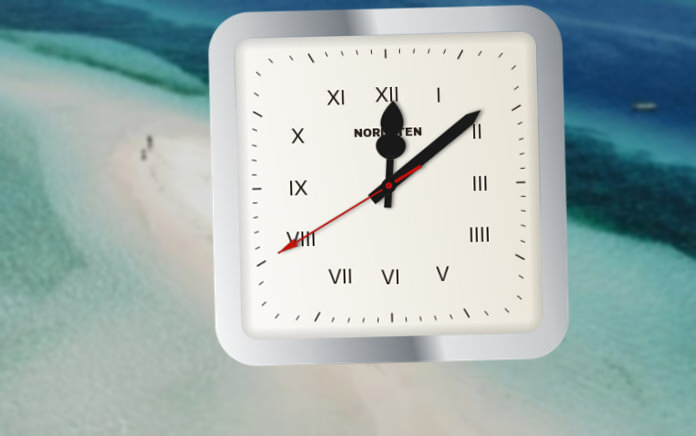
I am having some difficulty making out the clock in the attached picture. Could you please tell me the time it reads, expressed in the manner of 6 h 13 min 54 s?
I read 12 h 08 min 40 s
